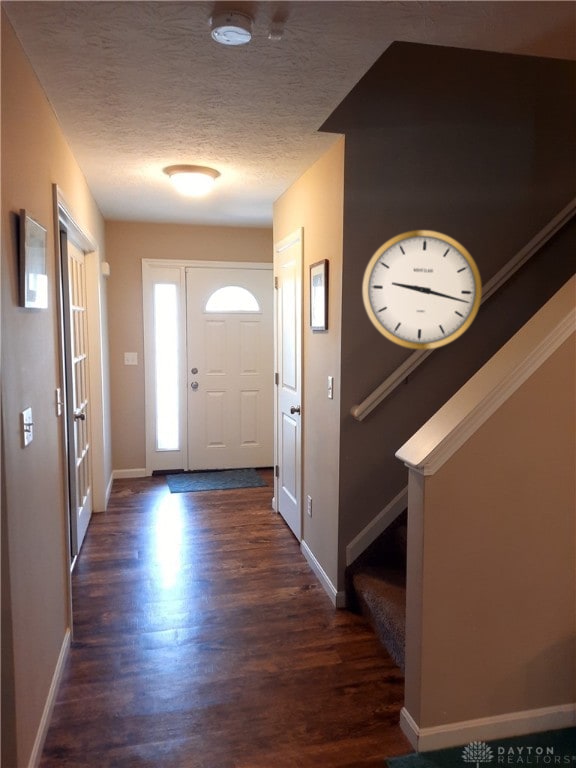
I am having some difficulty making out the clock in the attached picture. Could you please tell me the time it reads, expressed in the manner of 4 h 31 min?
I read 9 h 17 min
